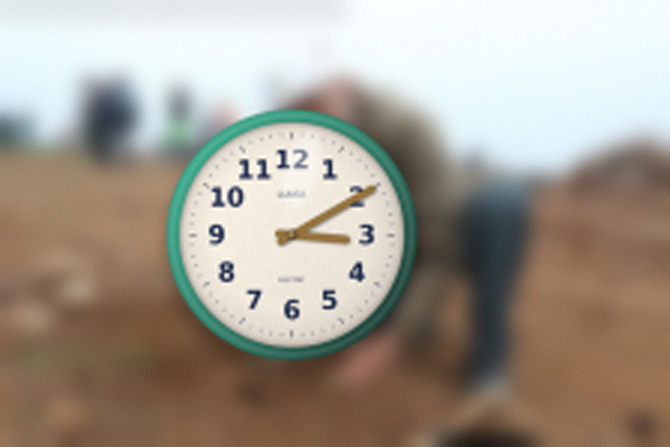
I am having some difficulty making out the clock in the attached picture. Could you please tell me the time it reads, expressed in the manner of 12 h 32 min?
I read 3 h 10 min
